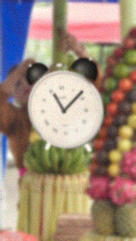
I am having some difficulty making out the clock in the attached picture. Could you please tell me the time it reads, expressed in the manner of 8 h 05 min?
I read 11 h 08 min
